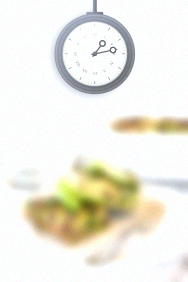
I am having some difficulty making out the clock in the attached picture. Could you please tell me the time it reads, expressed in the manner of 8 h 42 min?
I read 1 h 13 min
